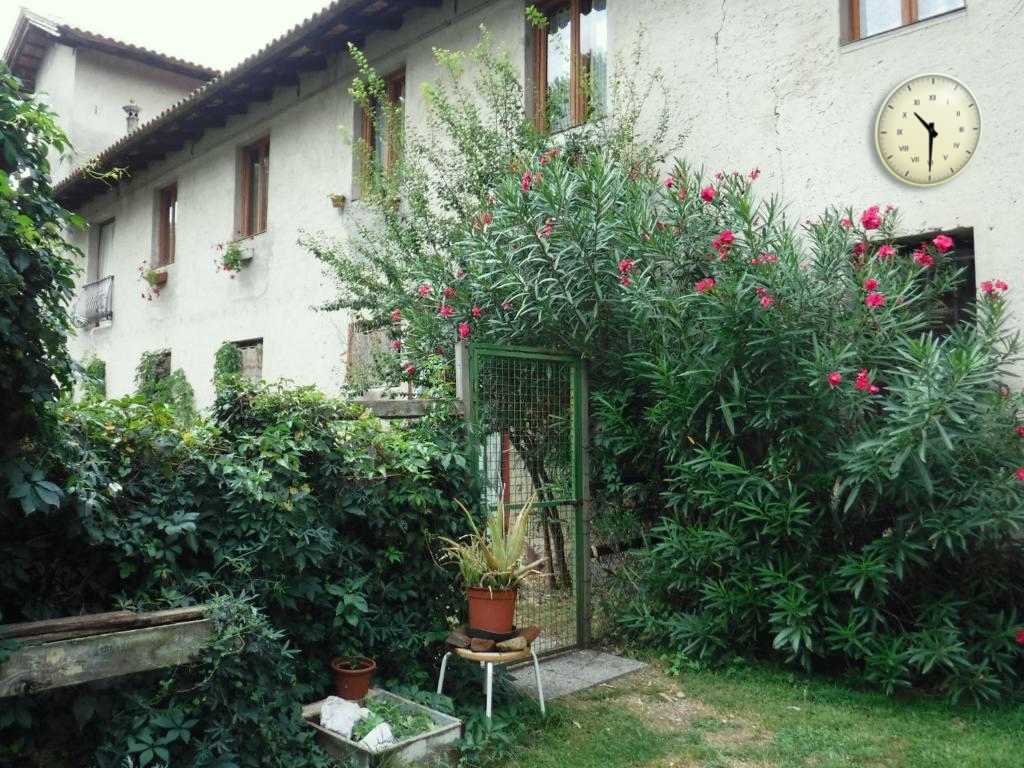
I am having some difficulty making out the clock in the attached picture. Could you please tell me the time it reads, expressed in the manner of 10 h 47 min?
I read 10 h 30 min
